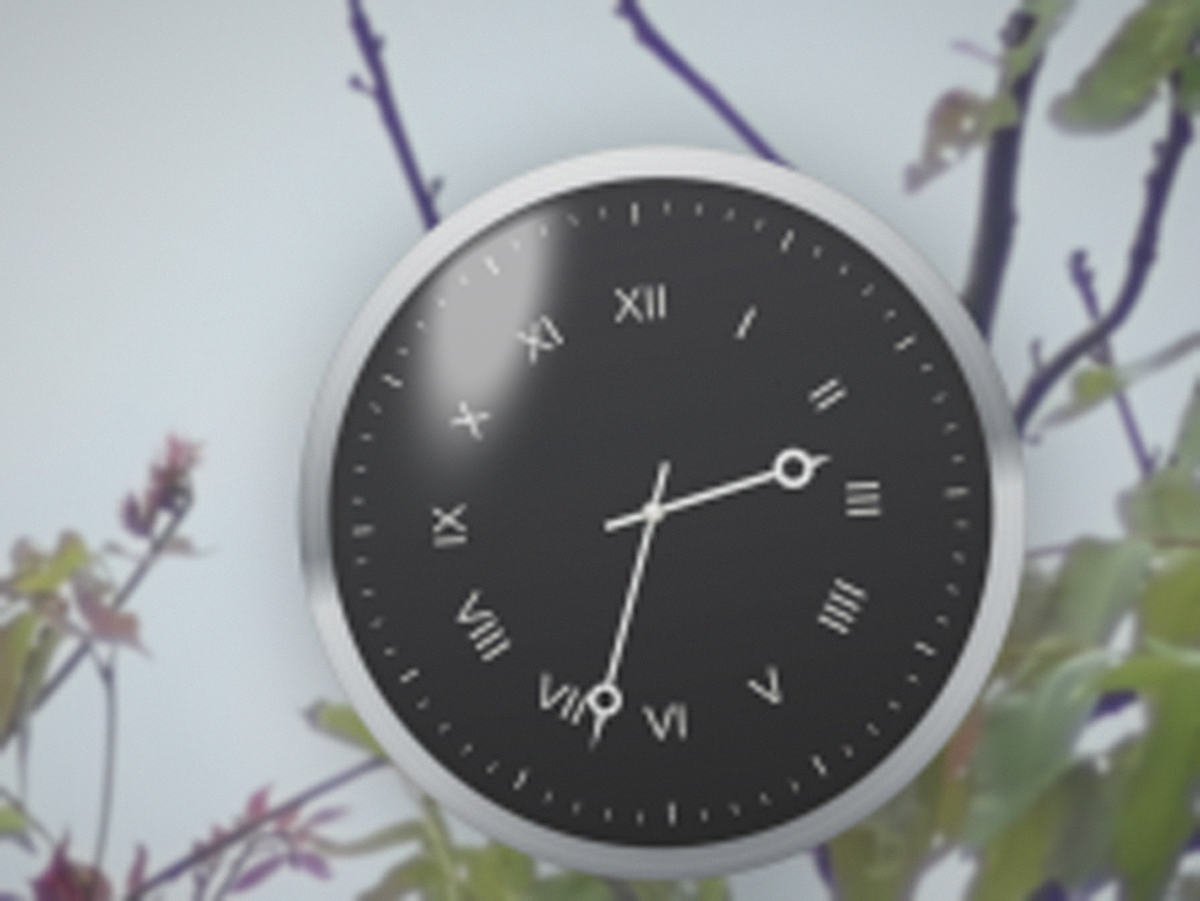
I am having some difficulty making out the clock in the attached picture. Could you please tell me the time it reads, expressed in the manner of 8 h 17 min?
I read 2 h 33 min
